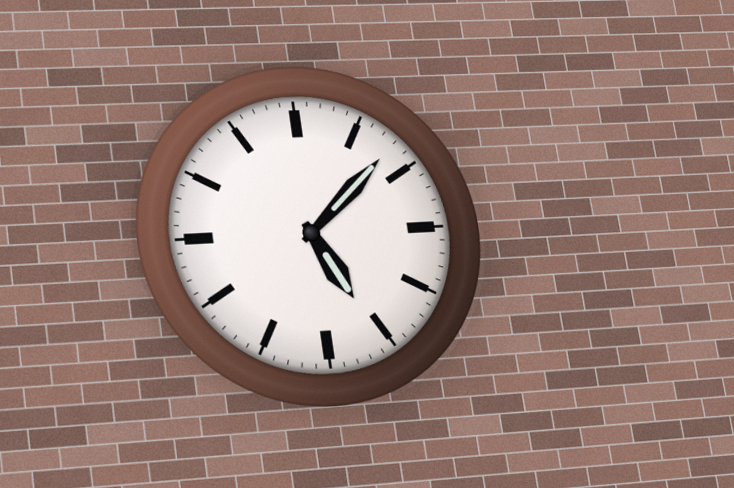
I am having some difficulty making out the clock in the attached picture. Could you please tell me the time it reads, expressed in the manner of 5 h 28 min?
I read 5 h 08 min
